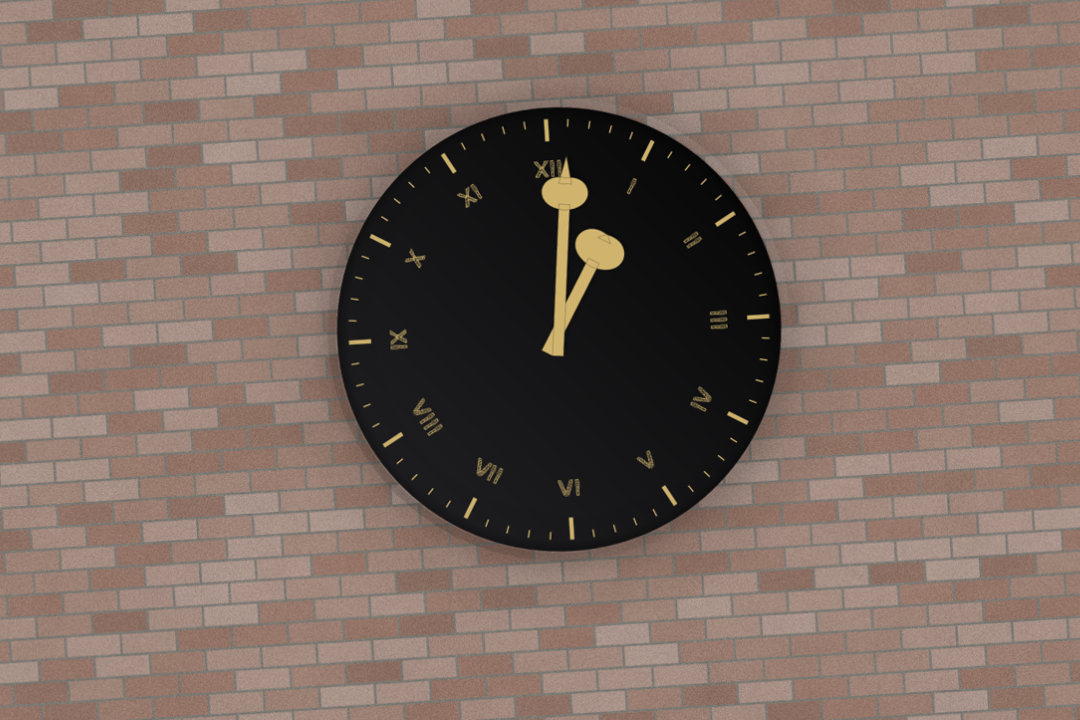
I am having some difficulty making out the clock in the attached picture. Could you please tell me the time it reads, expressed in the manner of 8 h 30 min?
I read 1 h 01 min
